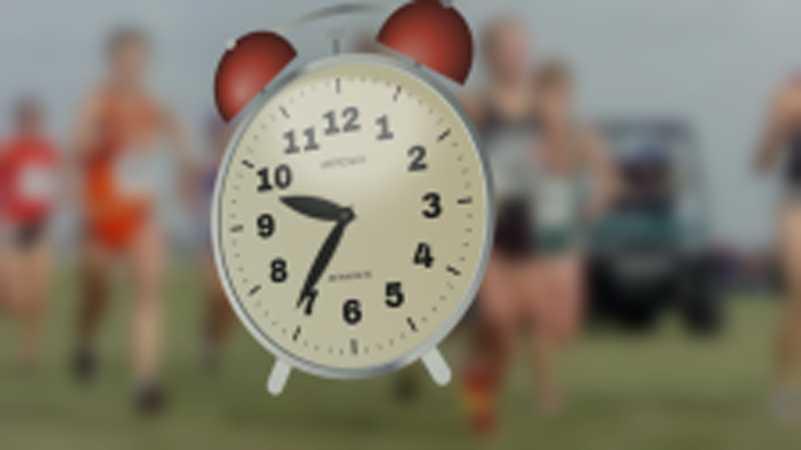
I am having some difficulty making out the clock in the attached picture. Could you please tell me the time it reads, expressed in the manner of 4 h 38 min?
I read 9 h 36 min
